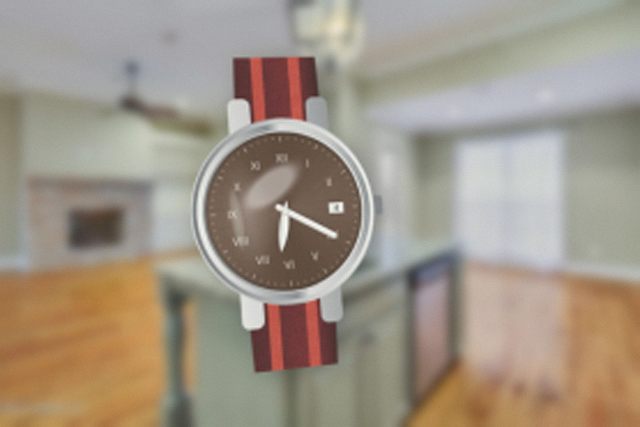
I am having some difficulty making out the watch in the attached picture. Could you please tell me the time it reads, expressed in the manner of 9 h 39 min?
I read 6 h 20 min
